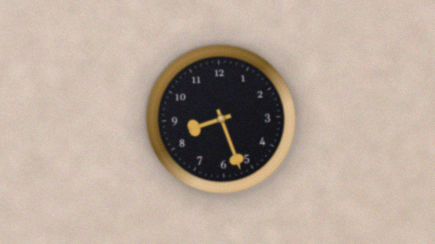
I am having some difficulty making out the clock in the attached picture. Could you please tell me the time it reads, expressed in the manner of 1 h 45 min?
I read 8 h 27 min
